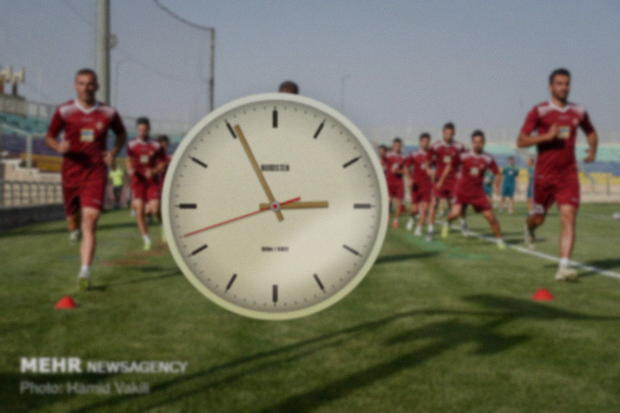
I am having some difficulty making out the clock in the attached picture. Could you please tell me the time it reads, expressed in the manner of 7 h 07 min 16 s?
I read 2 h 55 min 42 s
